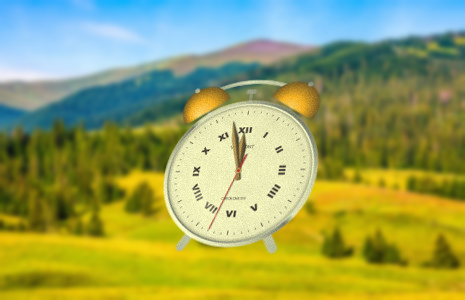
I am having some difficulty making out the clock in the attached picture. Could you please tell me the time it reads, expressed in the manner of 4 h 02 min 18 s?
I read 11 h 57 min 33 s
